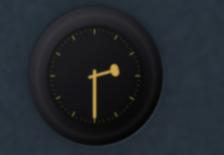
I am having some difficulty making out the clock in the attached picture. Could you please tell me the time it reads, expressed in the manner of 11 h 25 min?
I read 2 h 30 min
